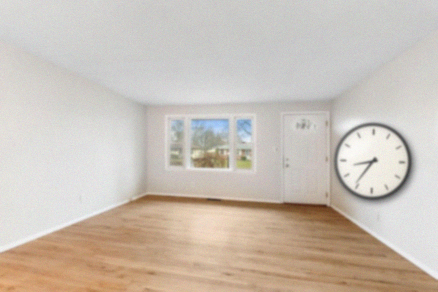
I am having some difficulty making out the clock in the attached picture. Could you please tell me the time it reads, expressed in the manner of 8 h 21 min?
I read 8 h 36 min
